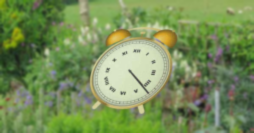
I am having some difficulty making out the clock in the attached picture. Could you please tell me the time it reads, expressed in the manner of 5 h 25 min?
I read 4 h 22 min
